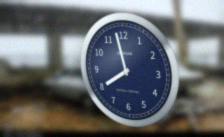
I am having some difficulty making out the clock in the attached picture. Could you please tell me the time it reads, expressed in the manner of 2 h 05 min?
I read 7 h 58 min
